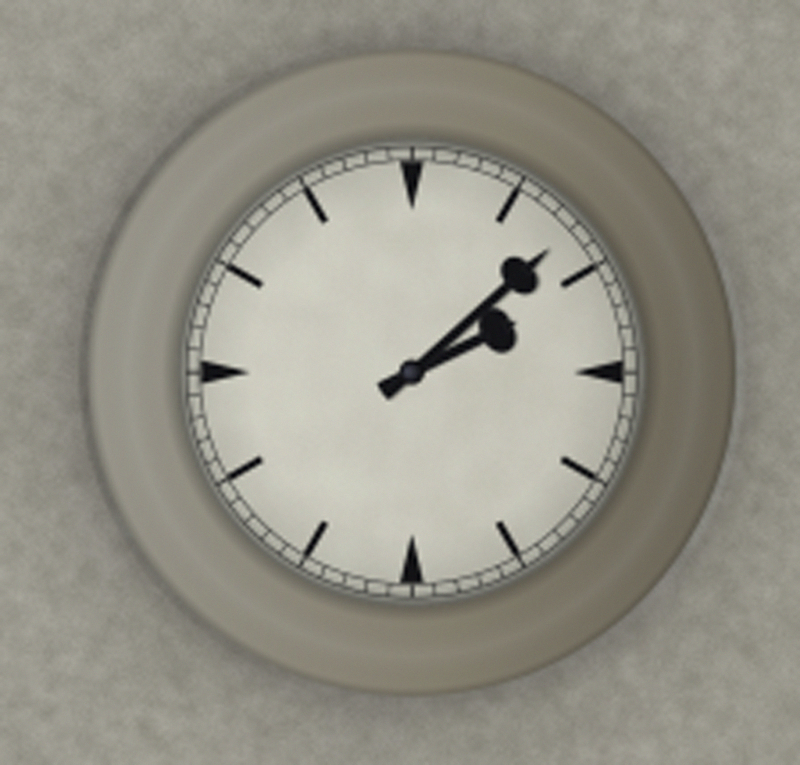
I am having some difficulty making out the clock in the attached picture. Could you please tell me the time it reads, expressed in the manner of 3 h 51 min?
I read 2 h 08 min
